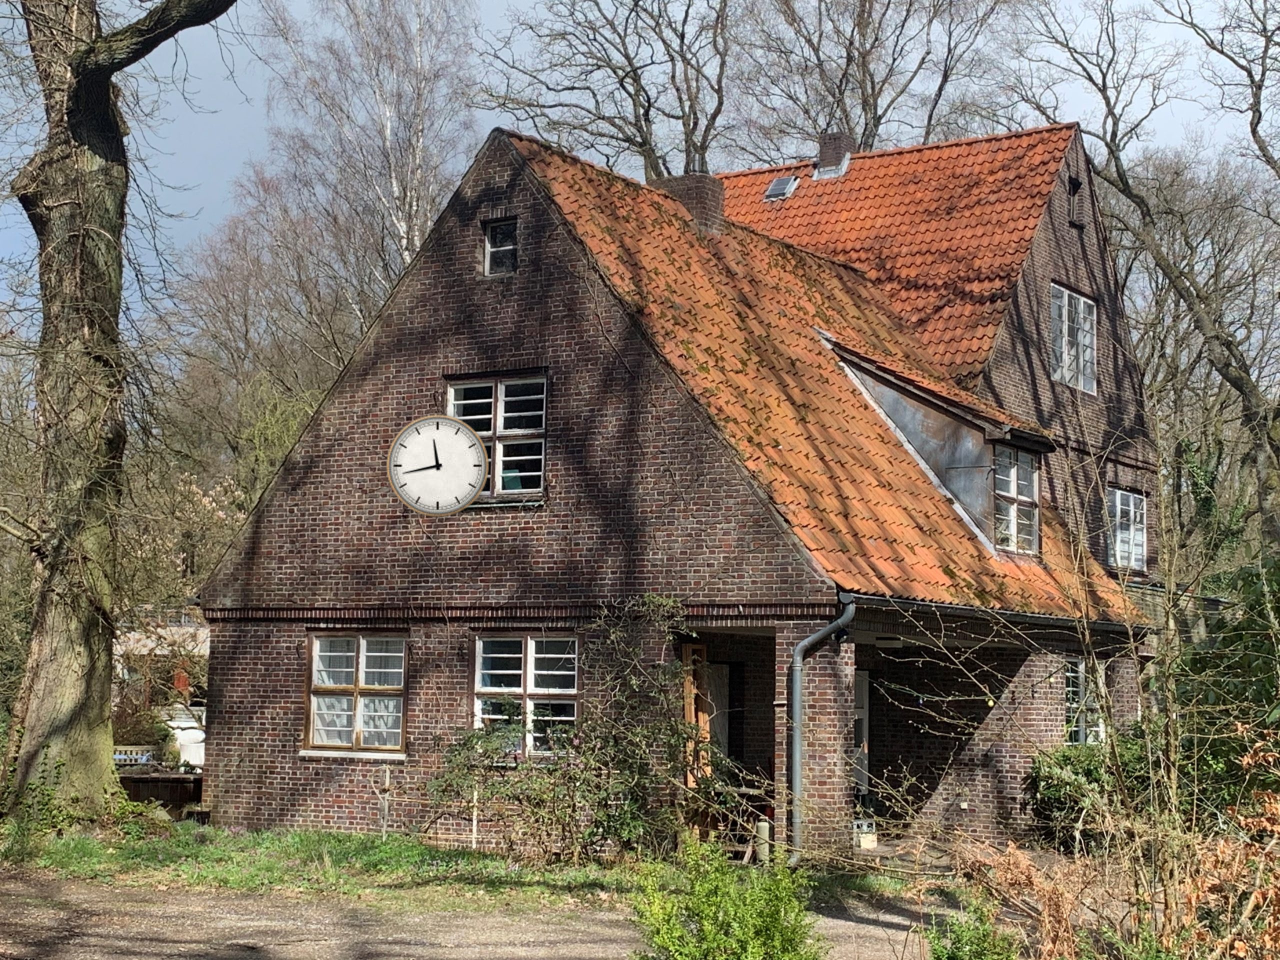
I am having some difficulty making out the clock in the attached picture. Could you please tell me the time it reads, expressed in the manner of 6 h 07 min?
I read 11 h 43 min
